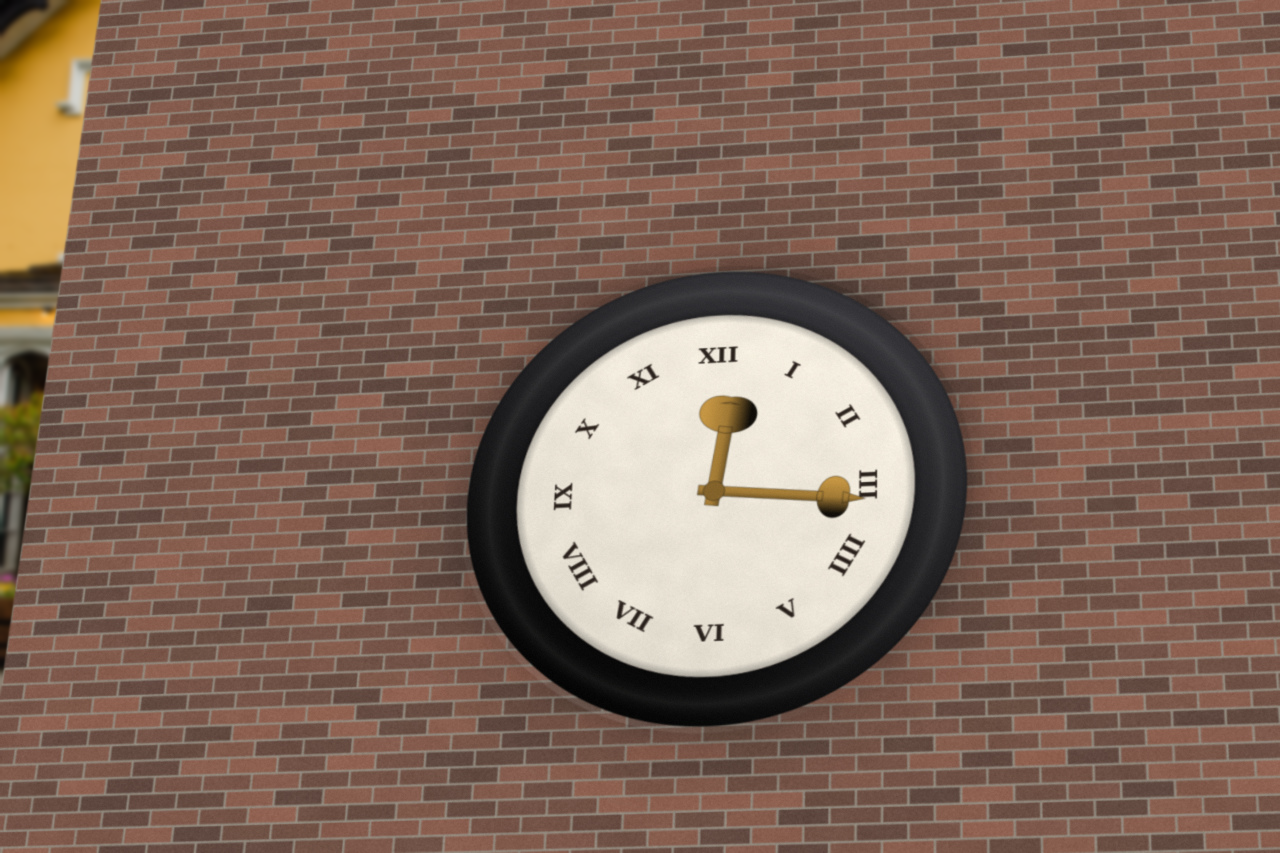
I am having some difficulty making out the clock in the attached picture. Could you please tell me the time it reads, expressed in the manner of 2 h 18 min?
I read 12 h 16 min
